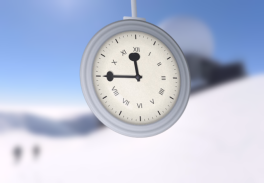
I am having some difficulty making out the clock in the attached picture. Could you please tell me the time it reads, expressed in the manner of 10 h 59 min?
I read 11 h 45 min
